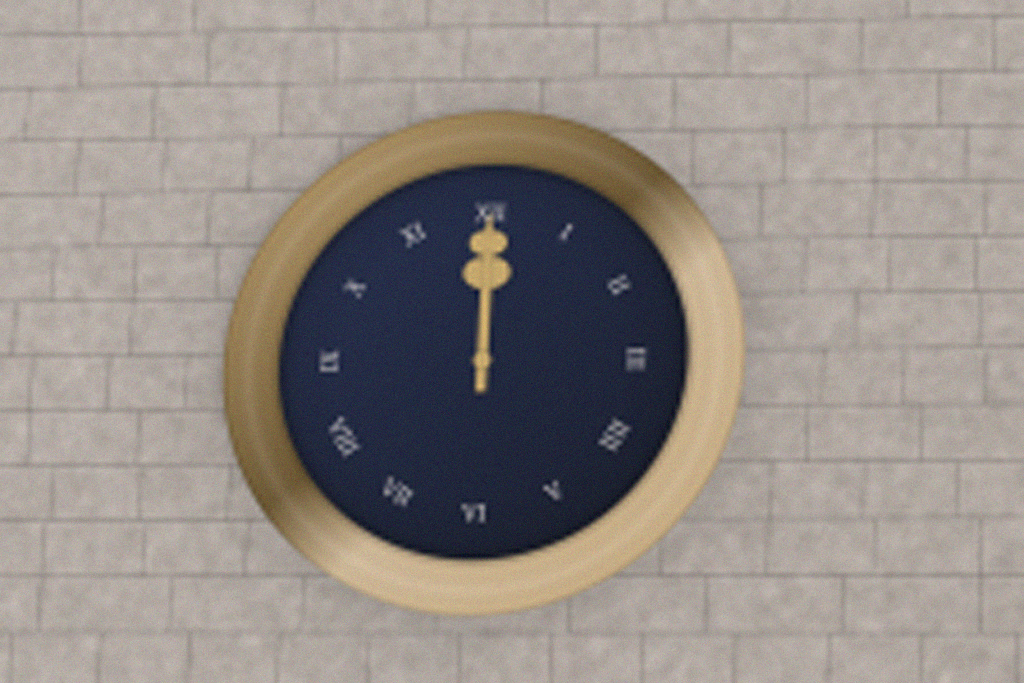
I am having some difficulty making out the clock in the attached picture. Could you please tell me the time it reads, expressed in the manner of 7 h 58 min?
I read 12 h 00 min
